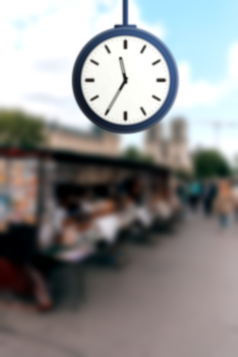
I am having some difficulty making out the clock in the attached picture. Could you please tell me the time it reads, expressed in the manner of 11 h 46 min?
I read 11 h 35 min
